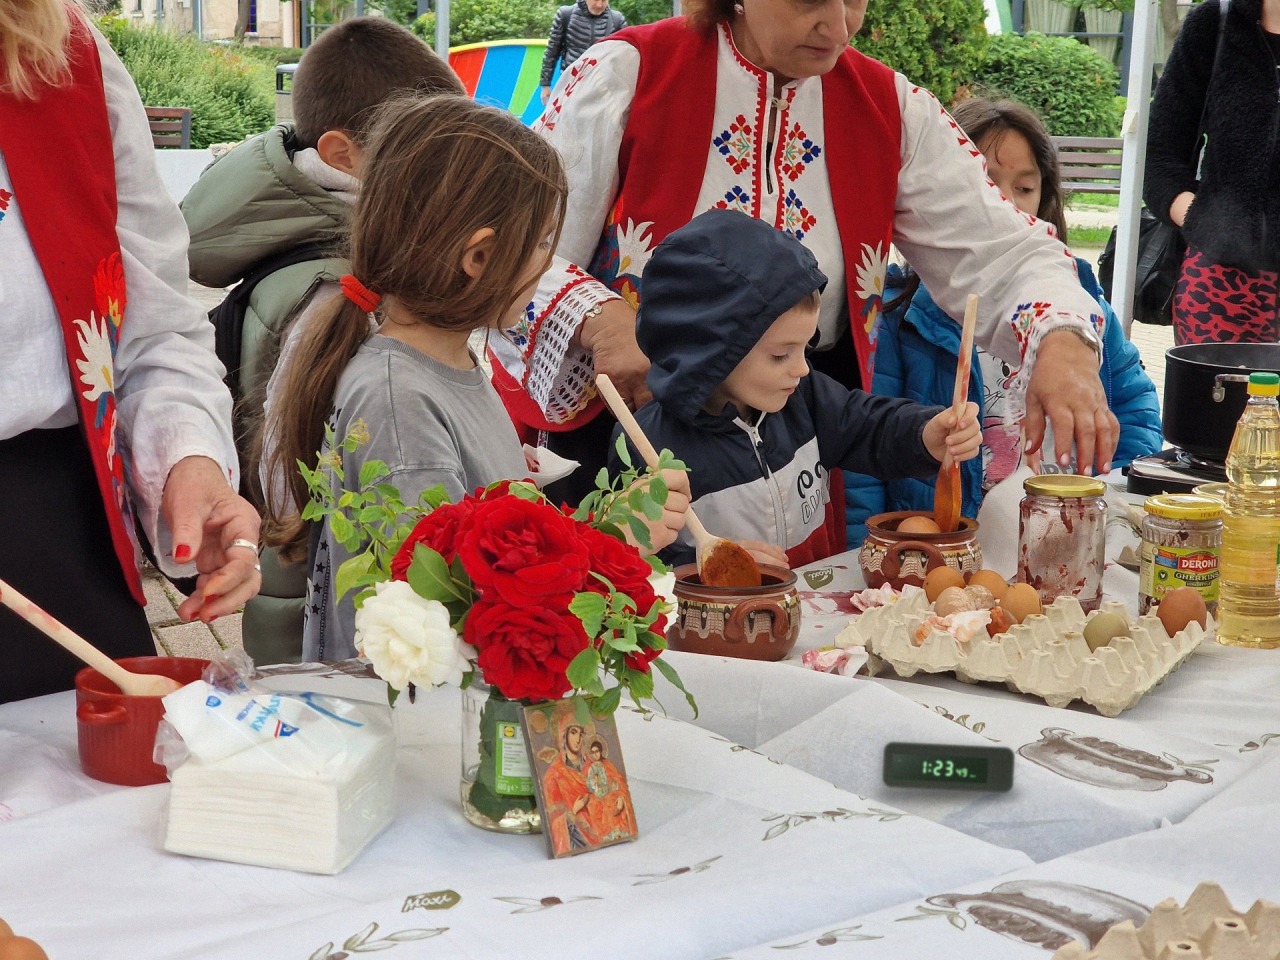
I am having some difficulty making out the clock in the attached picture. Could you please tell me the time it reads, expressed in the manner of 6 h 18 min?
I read 1 h 23 min
